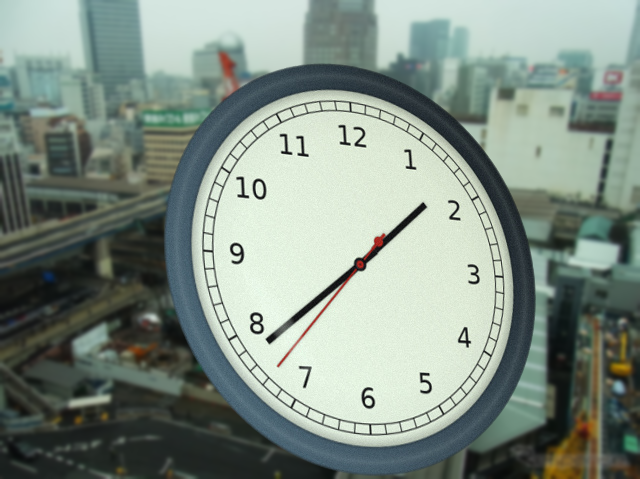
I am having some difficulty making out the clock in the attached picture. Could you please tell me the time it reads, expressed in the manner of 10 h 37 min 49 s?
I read 1 h 38 min 37 s
